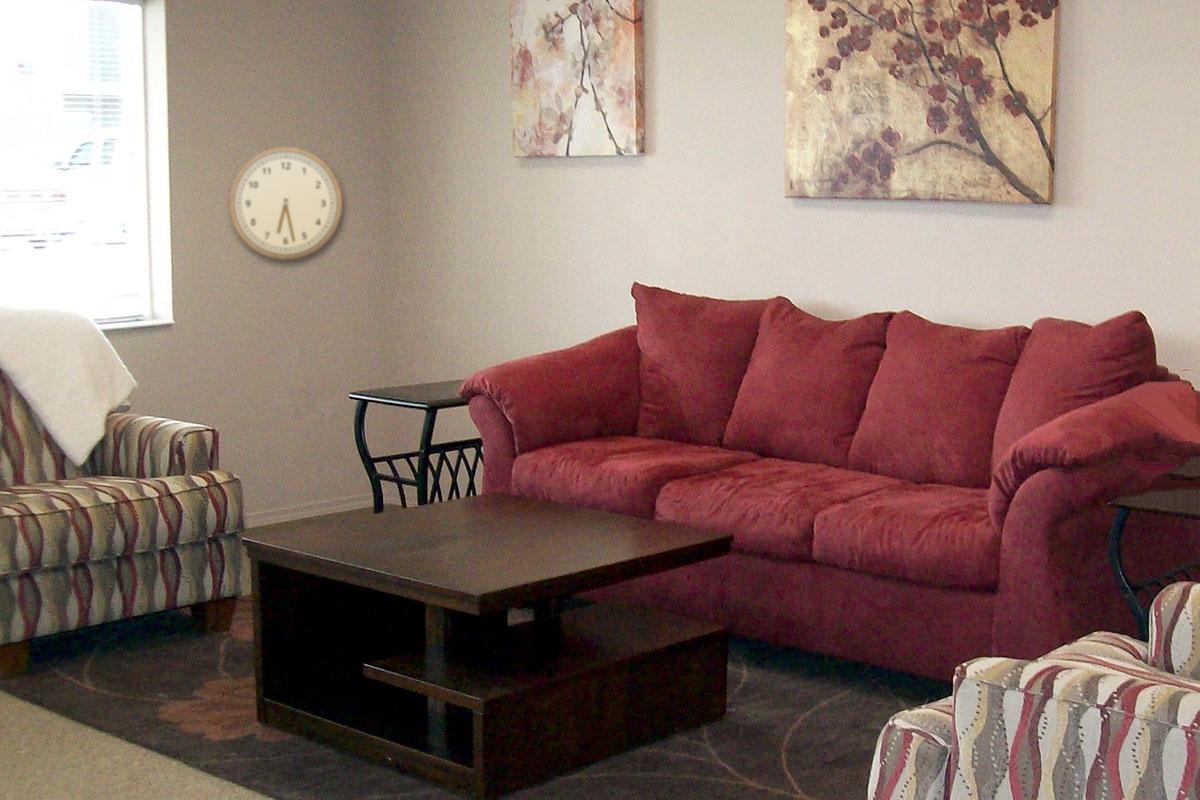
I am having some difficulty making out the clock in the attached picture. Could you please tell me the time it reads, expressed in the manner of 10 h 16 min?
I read 6 h 28 min
